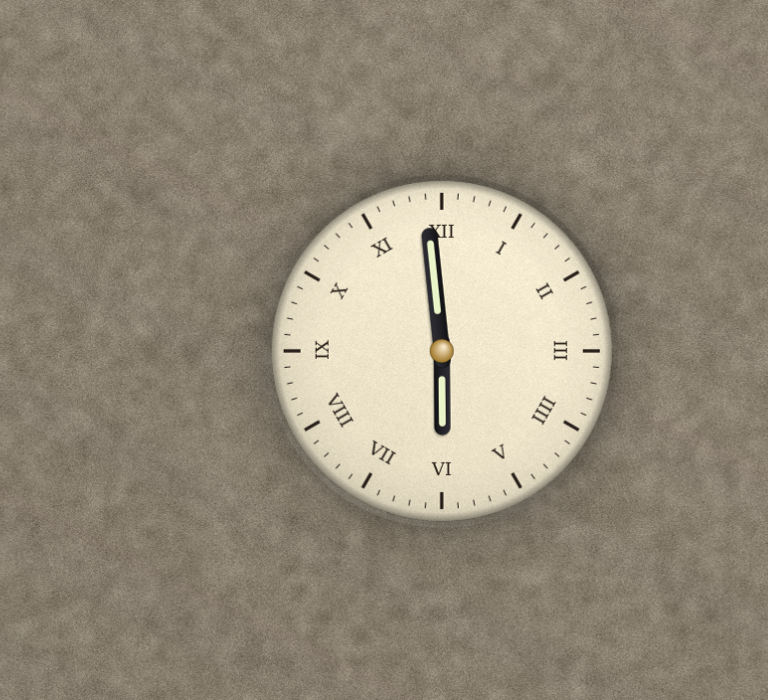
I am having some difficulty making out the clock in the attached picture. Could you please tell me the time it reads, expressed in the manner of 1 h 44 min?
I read 5 h 59 min
